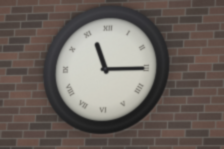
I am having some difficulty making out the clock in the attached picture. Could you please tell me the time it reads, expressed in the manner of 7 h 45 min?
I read 11 h 15 min
